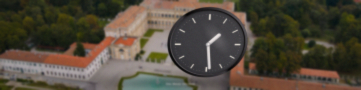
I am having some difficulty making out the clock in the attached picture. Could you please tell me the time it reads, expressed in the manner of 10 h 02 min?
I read 1 h 29 min
